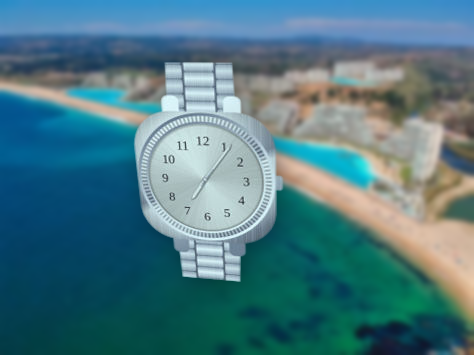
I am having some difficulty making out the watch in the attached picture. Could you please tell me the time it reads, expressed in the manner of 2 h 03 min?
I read 7 h 06 min
